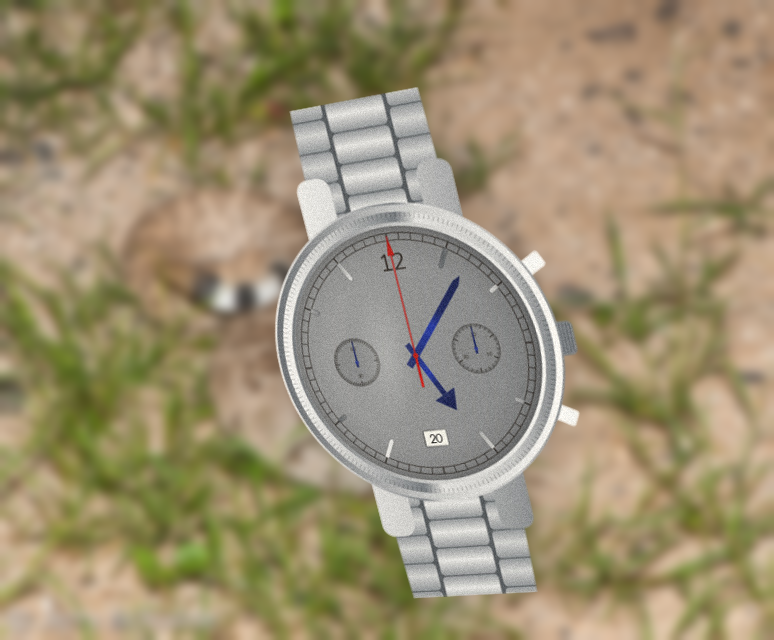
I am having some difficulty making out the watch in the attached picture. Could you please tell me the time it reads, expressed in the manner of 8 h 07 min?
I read 5 h 07 min
